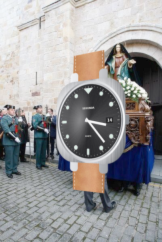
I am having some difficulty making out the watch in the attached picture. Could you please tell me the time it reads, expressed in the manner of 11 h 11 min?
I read 3 h 23 min
